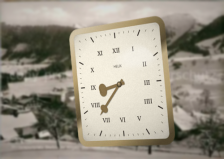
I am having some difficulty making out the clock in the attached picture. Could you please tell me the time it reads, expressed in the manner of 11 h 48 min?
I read 8 h 37 min
